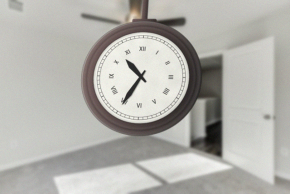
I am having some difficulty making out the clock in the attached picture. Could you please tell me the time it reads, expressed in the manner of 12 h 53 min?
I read 10 h 35 min
